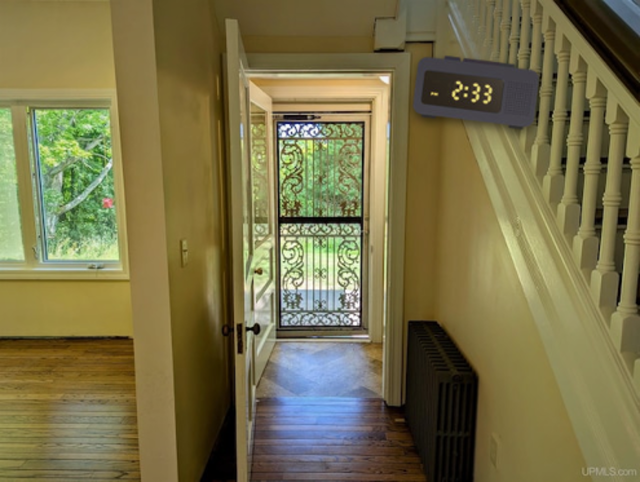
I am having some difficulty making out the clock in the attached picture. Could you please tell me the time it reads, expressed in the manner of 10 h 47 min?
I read 2 h 33 min
